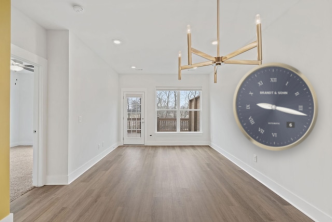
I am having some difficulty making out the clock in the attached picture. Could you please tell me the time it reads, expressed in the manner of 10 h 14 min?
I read 9 h 17 min
